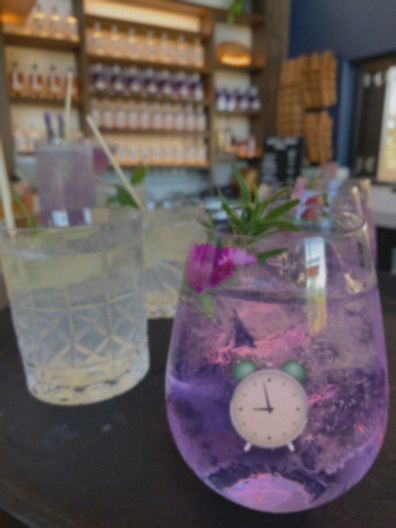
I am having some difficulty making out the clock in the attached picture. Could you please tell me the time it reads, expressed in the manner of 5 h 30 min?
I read 8 h 58 min
